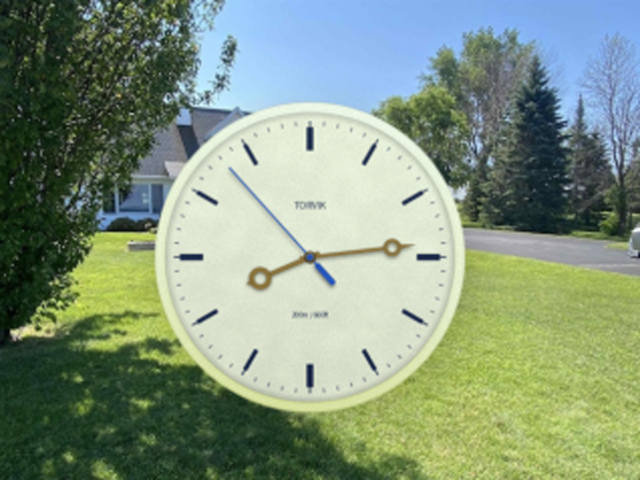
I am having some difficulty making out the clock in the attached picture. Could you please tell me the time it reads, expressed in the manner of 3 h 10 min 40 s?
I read 8 h 13 min 53 s
